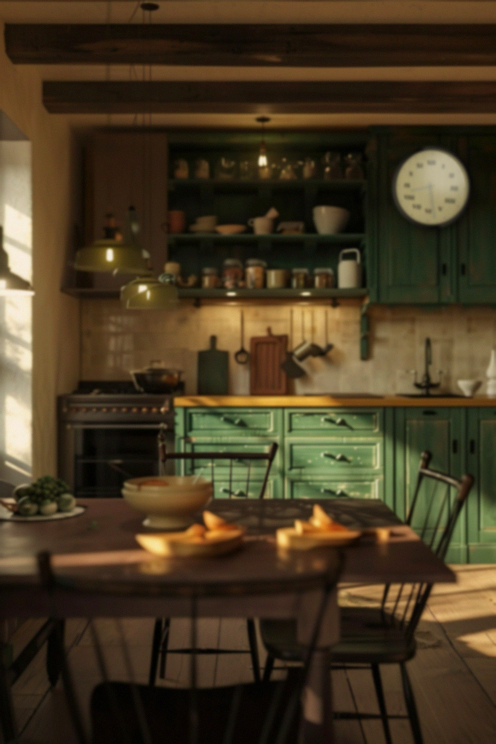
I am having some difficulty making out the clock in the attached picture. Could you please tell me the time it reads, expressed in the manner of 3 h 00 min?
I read 8 h 28 min
